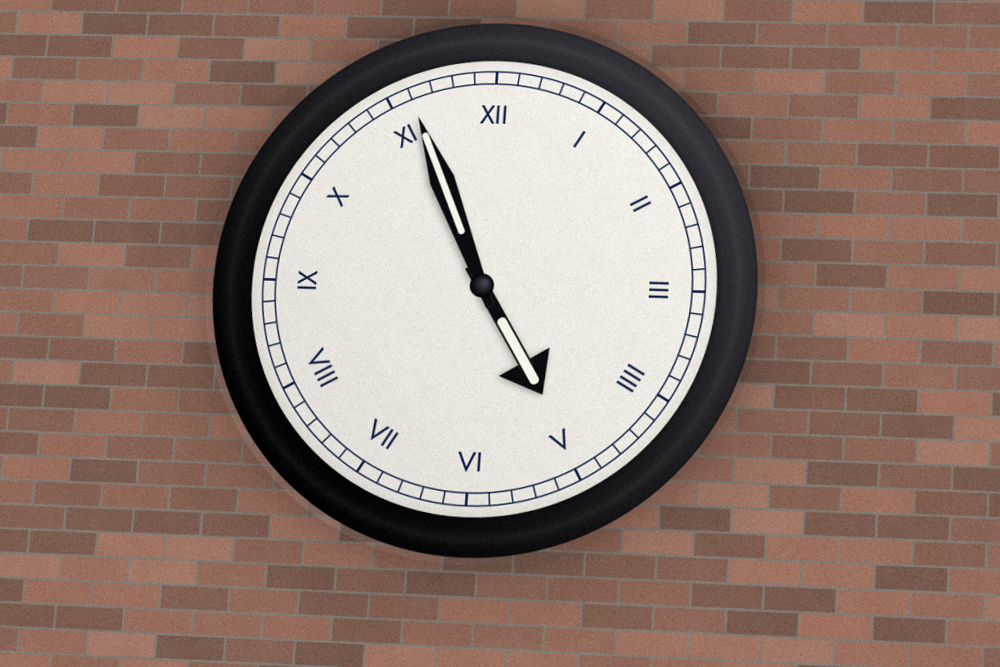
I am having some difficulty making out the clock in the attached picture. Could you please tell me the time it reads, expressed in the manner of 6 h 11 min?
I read 4 h 56 min
